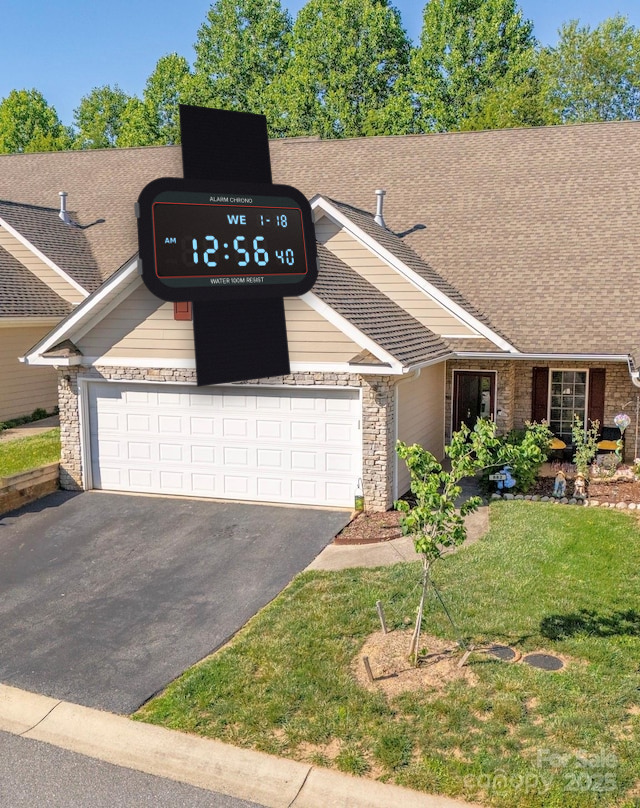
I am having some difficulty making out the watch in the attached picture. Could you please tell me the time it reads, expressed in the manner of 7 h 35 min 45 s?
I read 12 h 56 min 40 s
